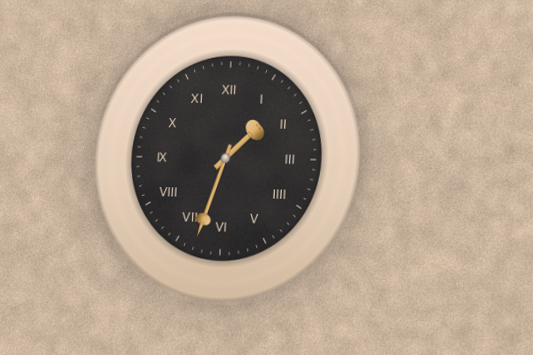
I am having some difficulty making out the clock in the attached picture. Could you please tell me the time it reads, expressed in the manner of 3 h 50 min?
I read 1 h 33 min
